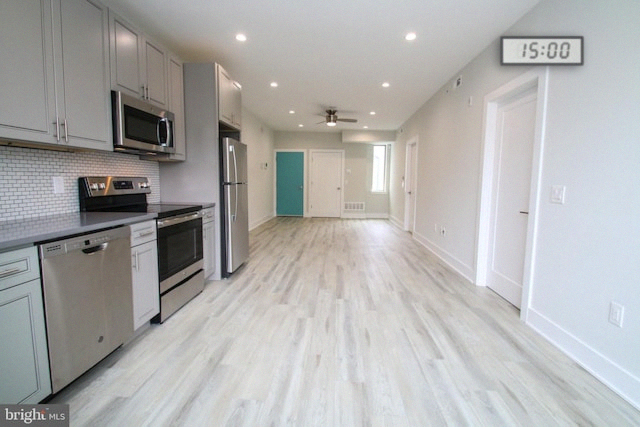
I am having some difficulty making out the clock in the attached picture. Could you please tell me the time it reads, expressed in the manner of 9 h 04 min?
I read 15 h 00 min
